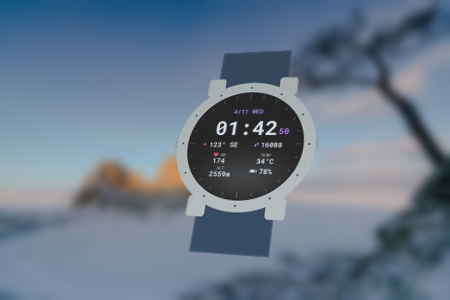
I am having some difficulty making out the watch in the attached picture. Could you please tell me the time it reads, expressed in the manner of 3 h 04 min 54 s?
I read 1 h 42 min 50 s
